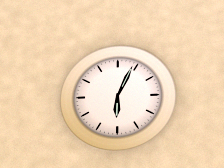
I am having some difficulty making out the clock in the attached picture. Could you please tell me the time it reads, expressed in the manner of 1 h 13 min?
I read 6 h 04 min
